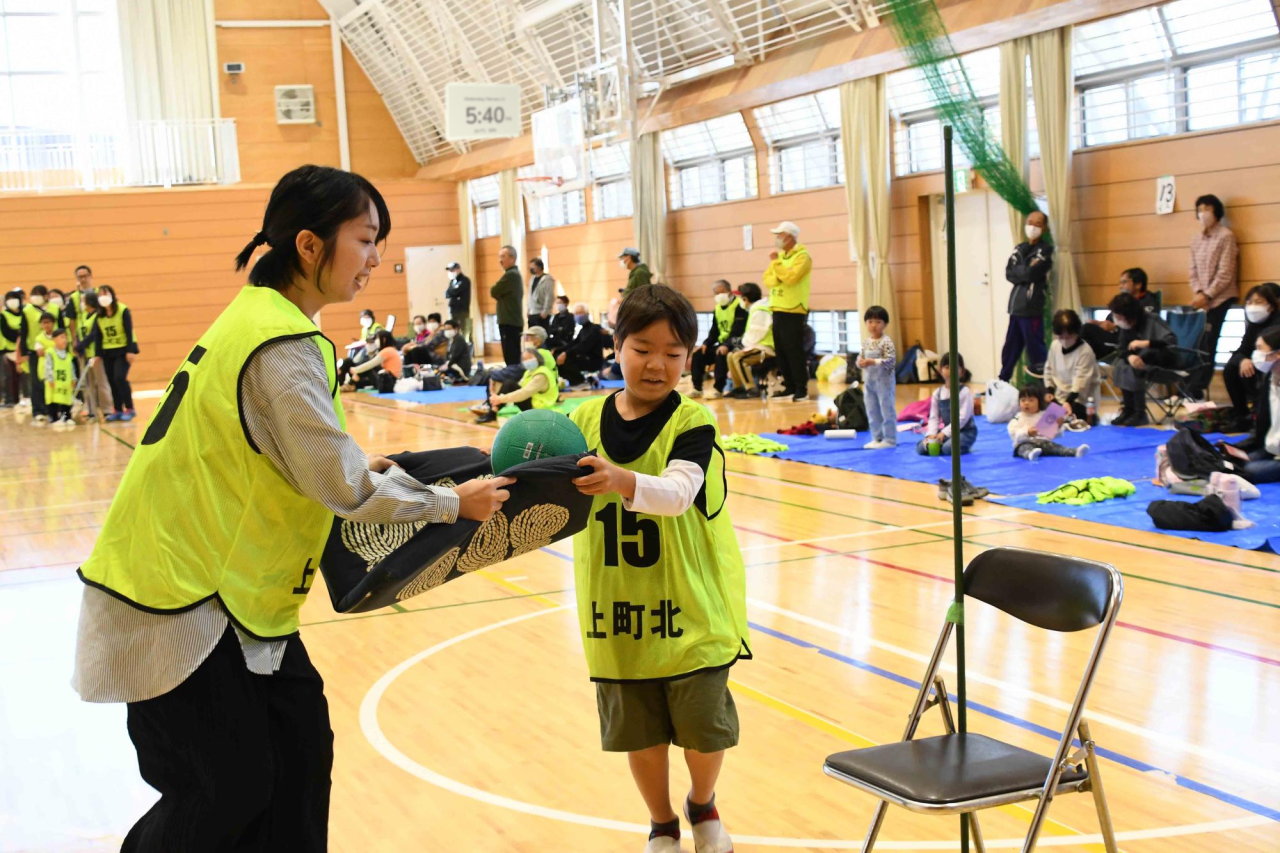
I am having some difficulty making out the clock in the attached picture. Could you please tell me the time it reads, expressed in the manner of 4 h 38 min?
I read 5 h 40 min
